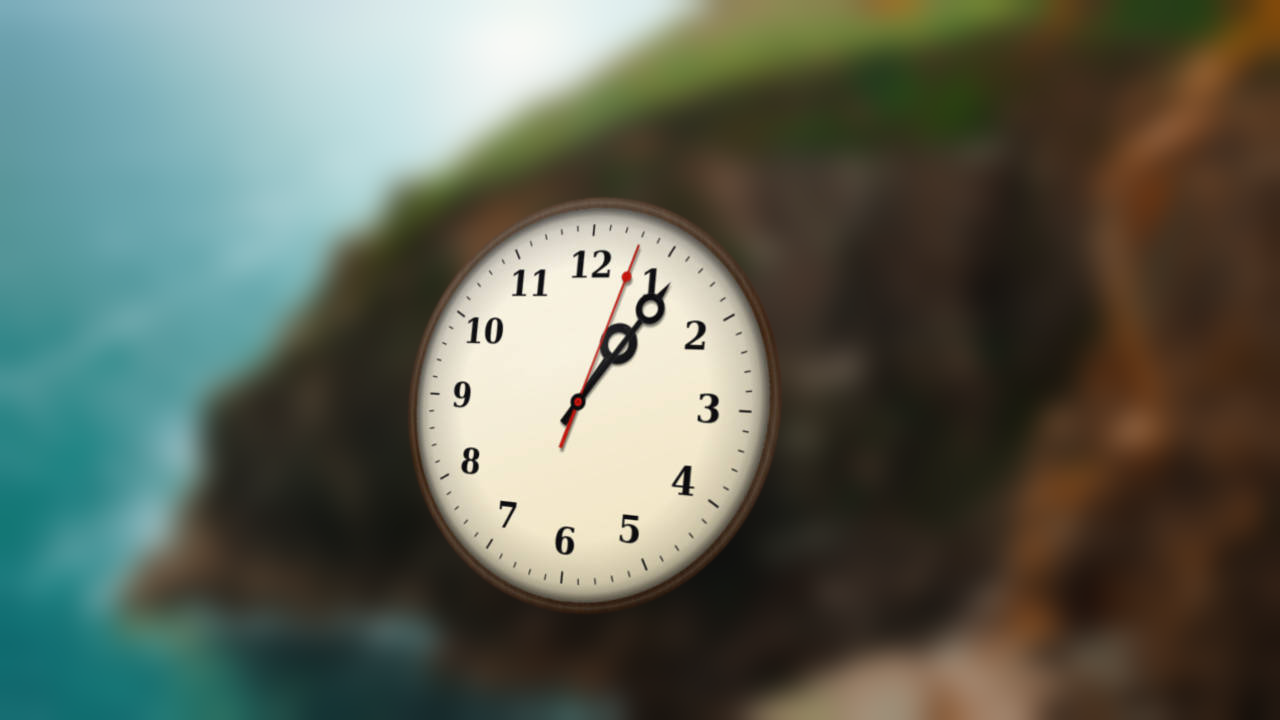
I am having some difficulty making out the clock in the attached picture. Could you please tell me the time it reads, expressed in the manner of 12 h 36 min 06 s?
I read 1 h 06 min 03 s
